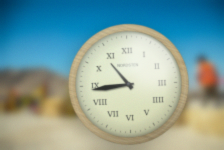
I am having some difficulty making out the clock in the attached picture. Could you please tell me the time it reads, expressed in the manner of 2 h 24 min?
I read 10 h 44 min
